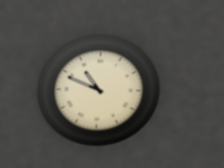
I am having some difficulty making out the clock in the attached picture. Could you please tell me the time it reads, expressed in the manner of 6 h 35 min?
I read 10 h 49 min
